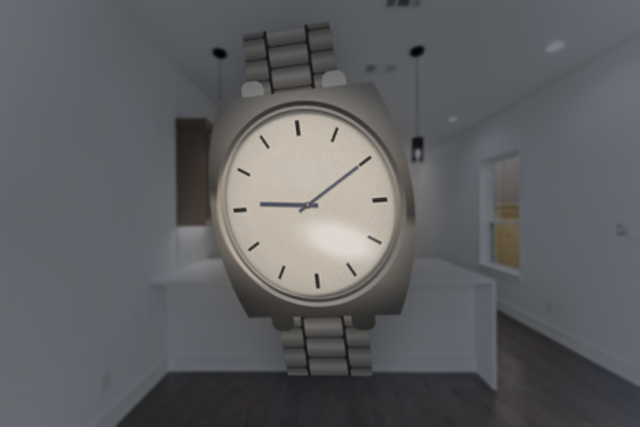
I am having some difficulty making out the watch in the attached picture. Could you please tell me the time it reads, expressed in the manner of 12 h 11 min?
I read 9 h 10 min
